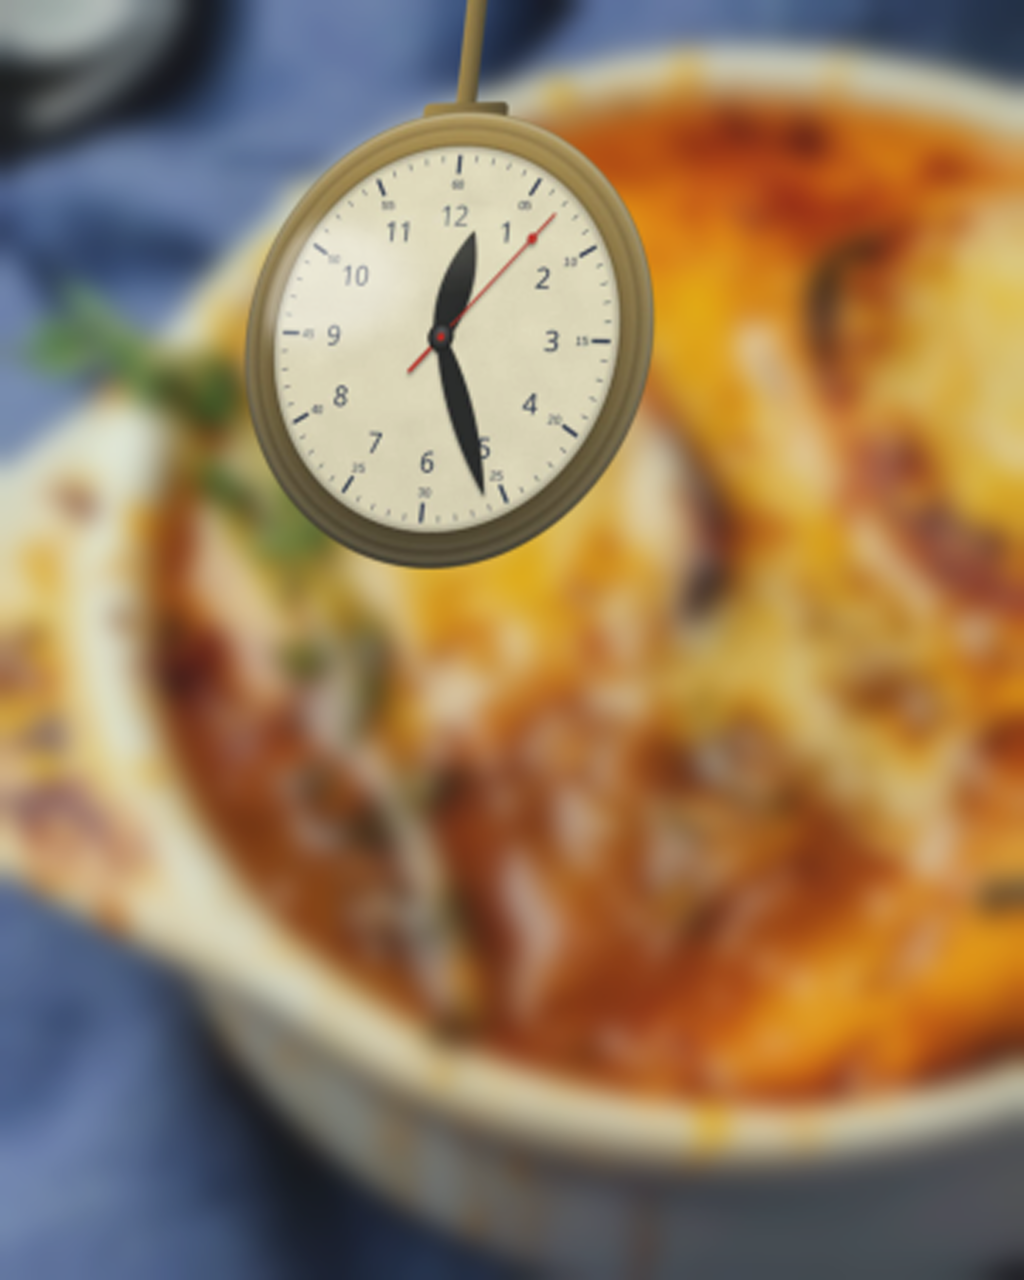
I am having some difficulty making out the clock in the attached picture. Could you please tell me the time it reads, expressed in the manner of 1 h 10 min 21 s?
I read 12 h 26 min 07 s
